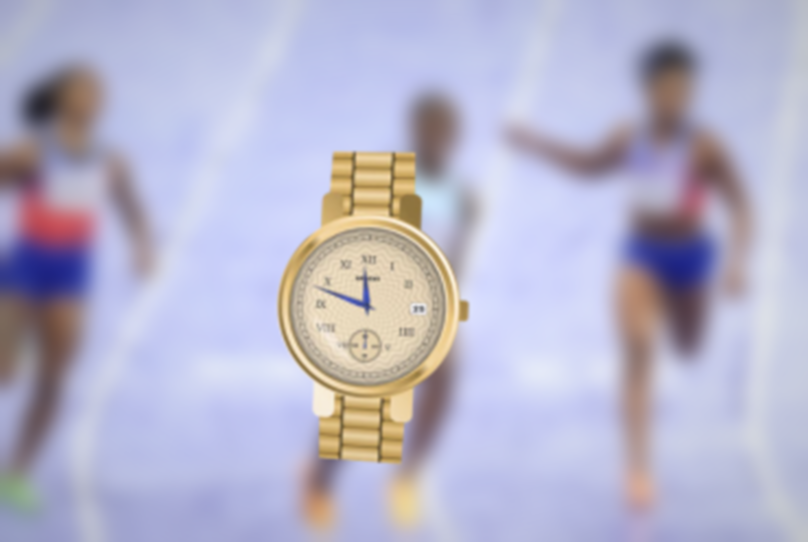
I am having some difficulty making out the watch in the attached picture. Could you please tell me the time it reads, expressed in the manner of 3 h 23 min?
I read 11 h 48 min
